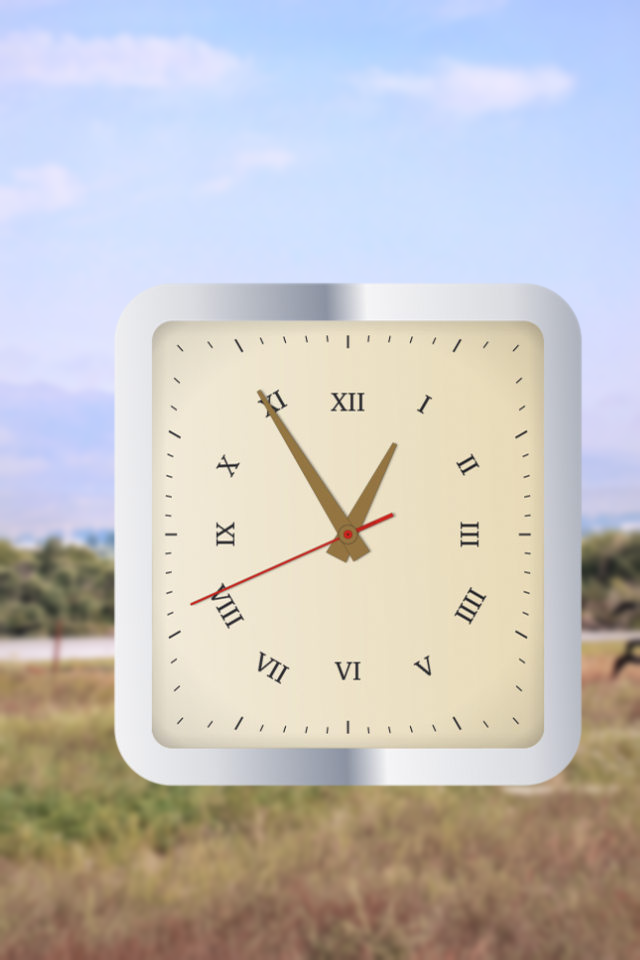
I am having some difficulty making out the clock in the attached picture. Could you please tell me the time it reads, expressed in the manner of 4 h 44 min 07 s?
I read 12 h 54 min 41 s
